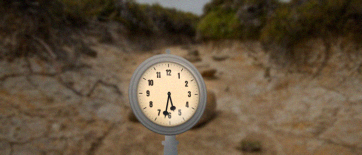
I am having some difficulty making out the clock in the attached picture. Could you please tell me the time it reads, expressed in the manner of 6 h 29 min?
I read 5 h 32 min
